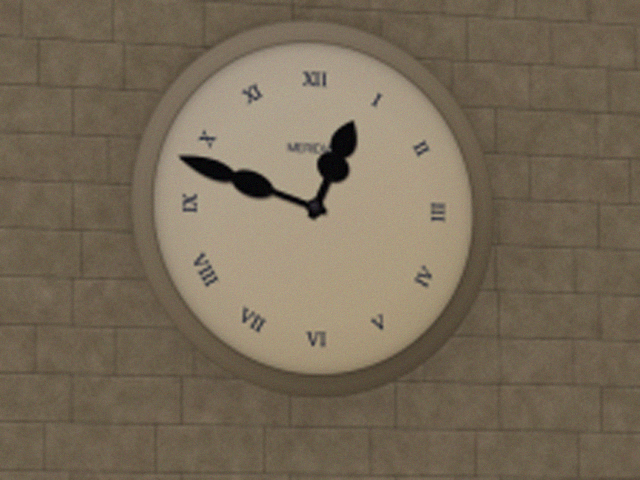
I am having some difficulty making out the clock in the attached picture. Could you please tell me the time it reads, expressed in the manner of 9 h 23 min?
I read 12 h 48 min
